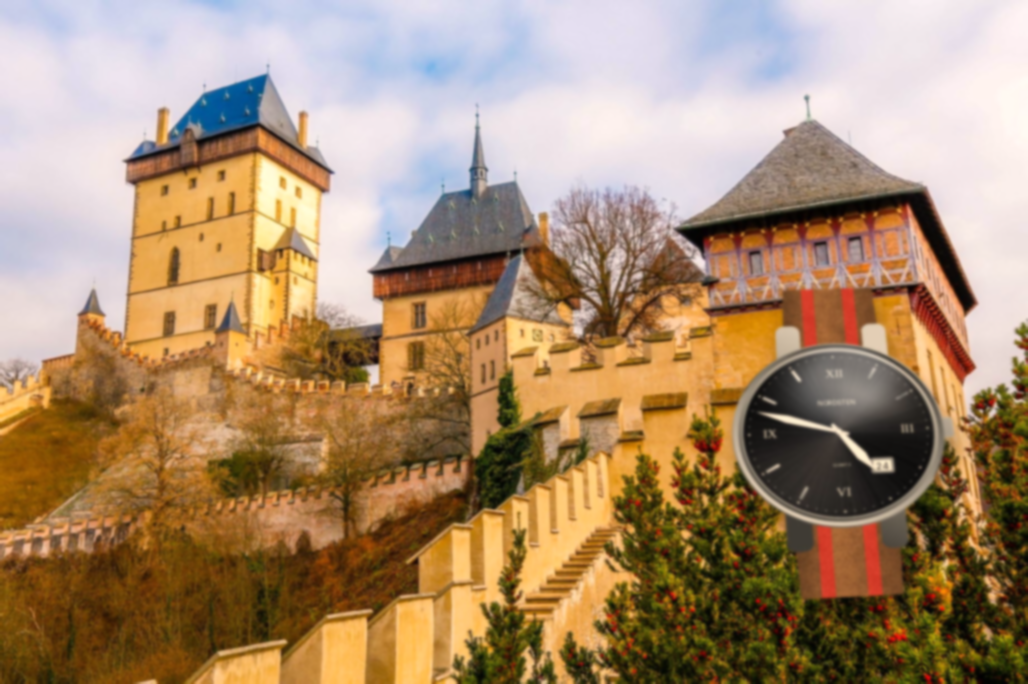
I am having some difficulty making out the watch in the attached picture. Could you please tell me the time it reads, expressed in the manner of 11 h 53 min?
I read 4 h 48 min
